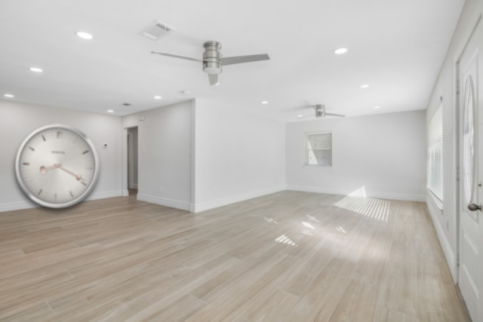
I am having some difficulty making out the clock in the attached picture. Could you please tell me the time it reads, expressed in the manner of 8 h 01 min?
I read 8 h 19 min
